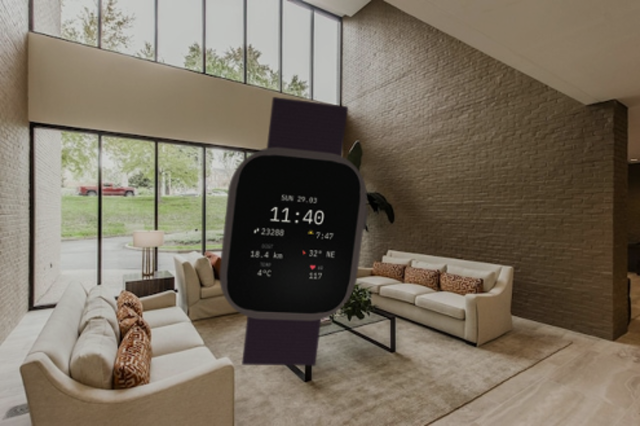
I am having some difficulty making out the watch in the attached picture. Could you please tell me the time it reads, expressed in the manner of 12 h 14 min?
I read 11 h 40 min
